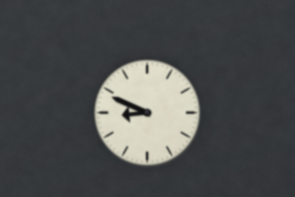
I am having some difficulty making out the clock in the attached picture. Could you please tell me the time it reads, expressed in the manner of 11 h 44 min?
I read 8 h 49 min
